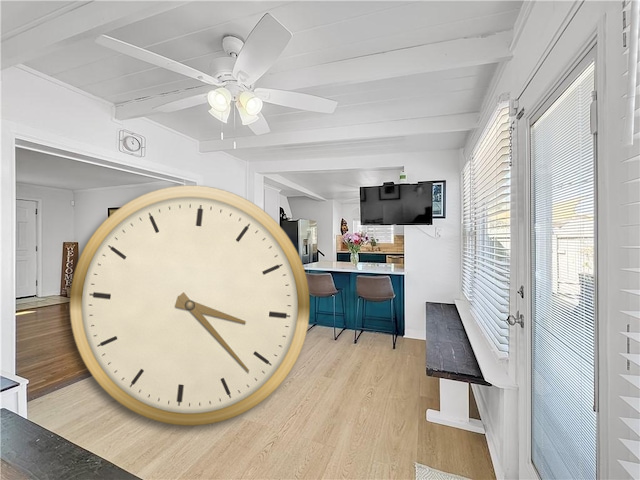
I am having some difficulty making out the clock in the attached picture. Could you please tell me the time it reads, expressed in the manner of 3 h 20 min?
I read 3 h 22 min
